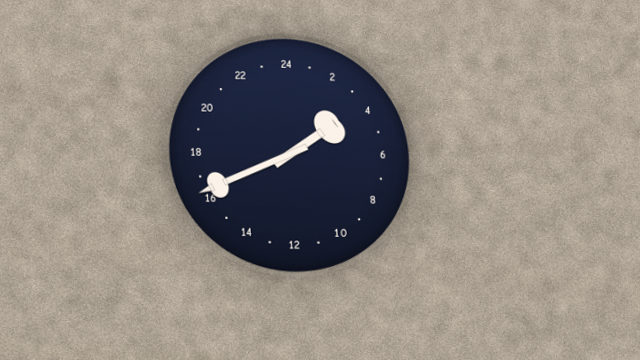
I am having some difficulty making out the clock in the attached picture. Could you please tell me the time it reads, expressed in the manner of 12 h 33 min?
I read 3 h 41 min
